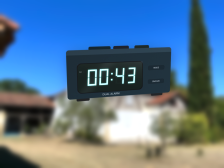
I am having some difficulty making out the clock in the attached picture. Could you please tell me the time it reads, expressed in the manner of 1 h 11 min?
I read 0 h 43 min
